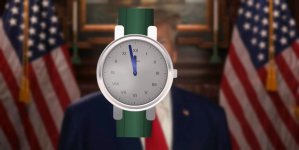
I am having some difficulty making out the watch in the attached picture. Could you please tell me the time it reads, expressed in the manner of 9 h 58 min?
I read 11 h 58 min
